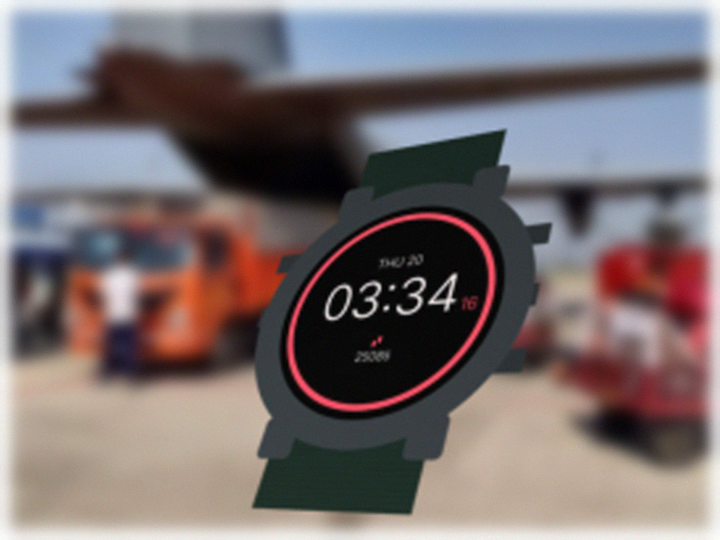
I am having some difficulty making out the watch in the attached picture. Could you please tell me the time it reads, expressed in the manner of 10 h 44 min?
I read 3 h 34 min
